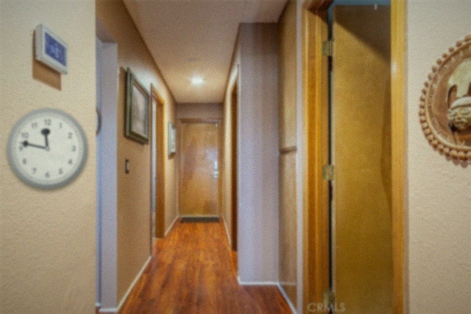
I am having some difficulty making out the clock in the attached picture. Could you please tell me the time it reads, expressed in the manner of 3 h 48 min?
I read 11 h 47 min
